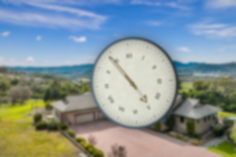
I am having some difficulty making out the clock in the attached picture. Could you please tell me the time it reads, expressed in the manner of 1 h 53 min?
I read 4 h 54 min
